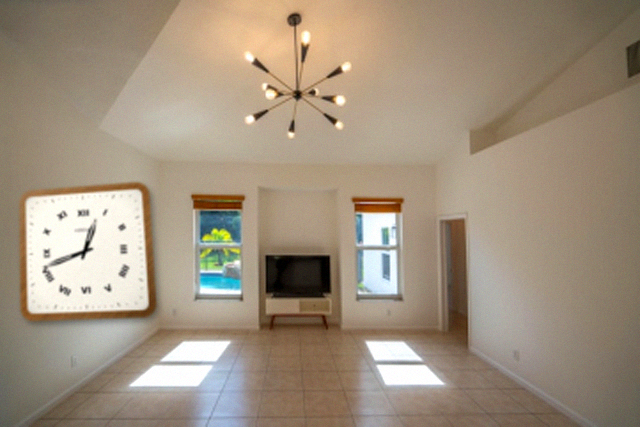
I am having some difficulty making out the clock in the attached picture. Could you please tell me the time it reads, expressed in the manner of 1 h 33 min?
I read 12 h 42 min
